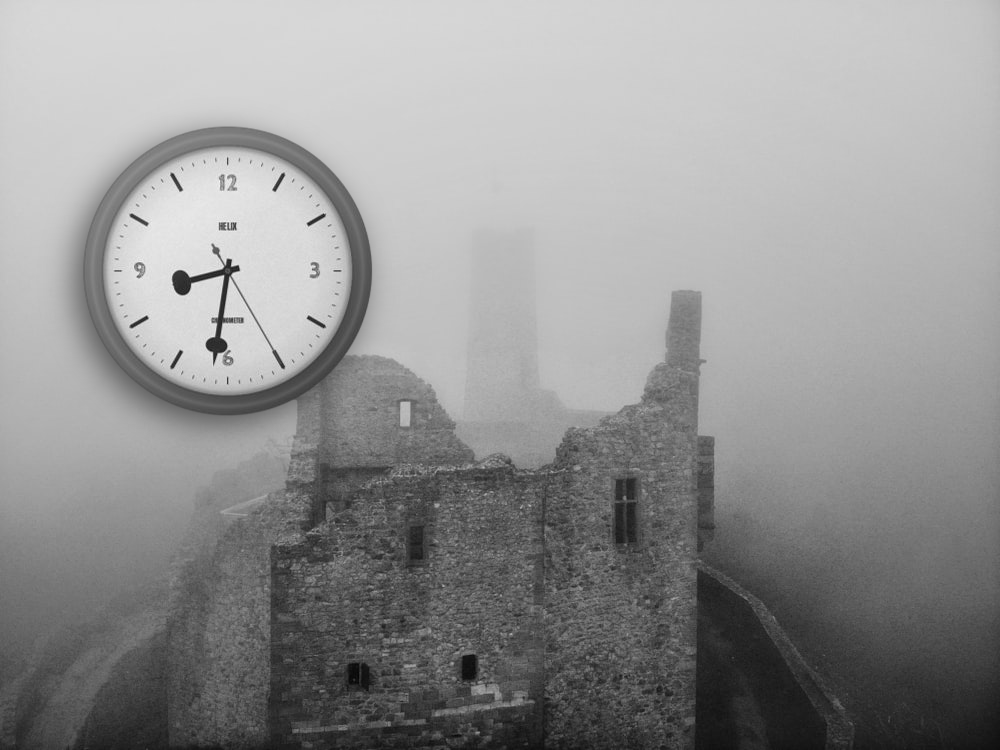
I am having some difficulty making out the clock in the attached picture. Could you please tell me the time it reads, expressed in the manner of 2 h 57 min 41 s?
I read 8 h 31 min 25 s
